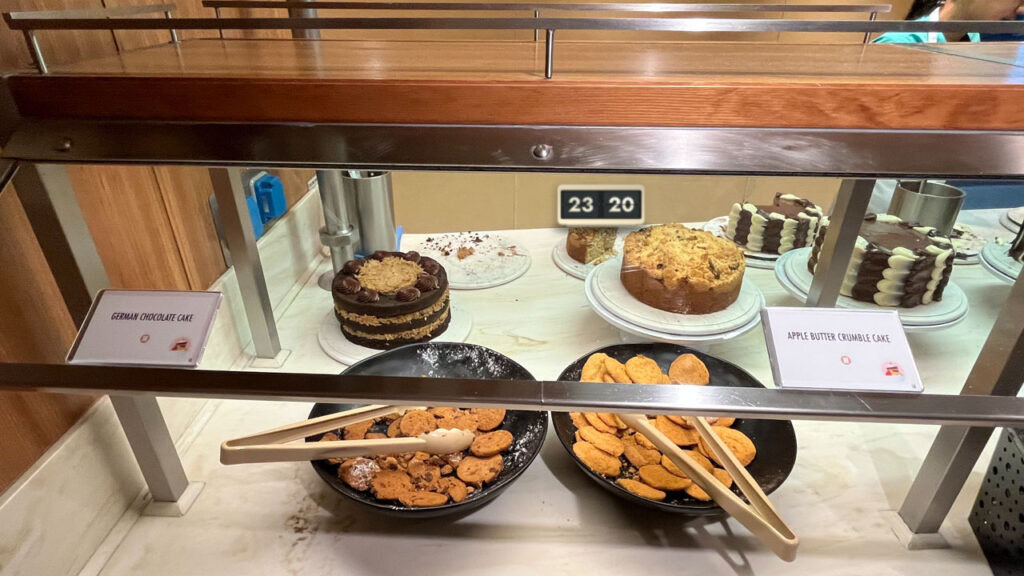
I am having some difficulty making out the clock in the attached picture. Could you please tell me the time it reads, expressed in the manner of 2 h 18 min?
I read 23 h 20 min
